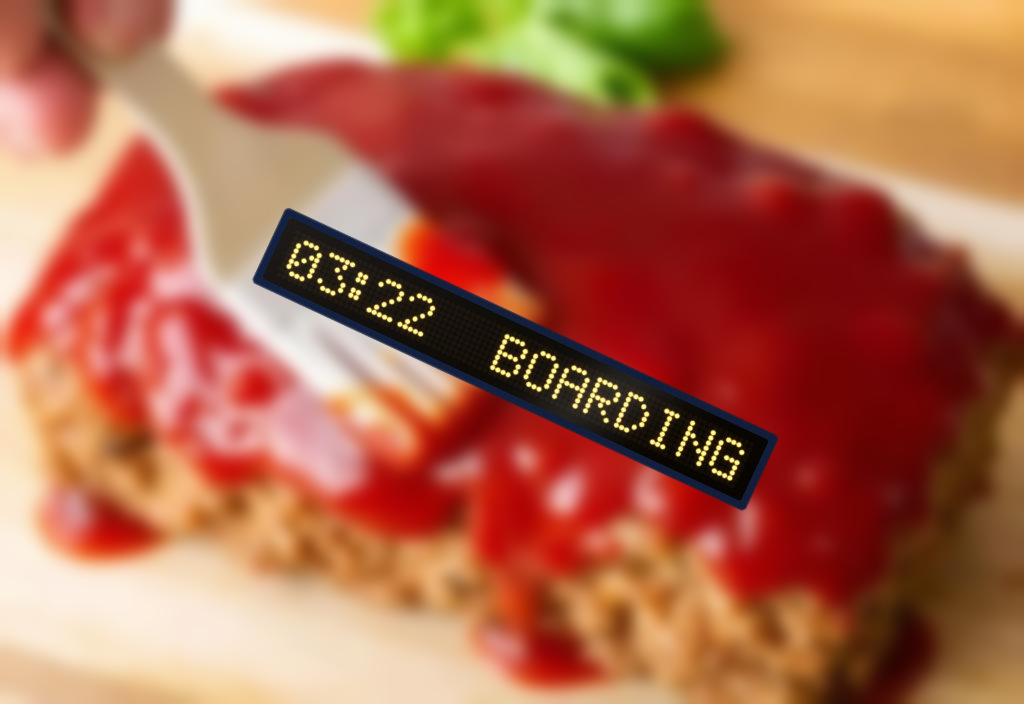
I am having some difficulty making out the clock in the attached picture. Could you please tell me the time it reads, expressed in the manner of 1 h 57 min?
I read 3 h 22 min
